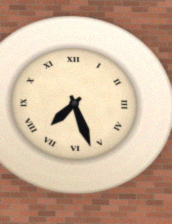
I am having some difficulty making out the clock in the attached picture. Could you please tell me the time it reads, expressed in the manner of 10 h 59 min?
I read 7 h 27 min
